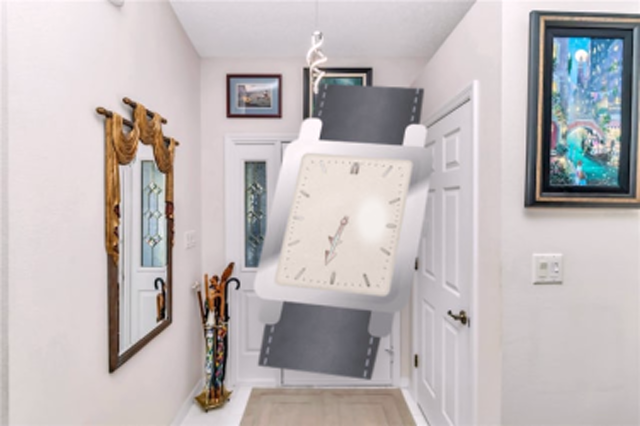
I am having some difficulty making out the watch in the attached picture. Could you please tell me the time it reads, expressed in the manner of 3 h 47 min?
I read 6 h 32 min
